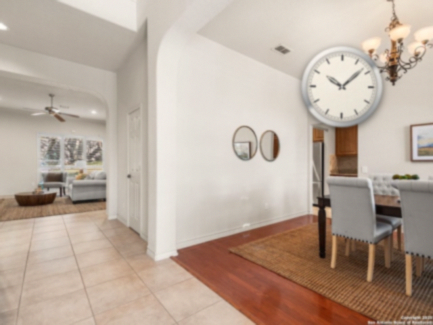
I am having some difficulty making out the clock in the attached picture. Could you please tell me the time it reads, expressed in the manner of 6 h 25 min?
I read 10 h 08 min
